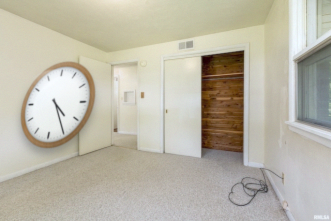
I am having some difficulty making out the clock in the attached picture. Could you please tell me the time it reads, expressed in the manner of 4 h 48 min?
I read 4 h 25 min
